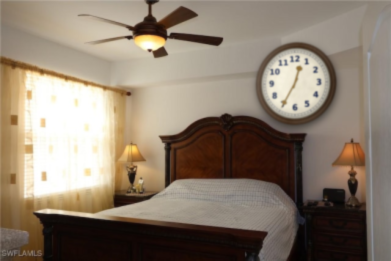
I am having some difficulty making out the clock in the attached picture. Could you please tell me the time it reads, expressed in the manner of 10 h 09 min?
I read 12 h 35 min
